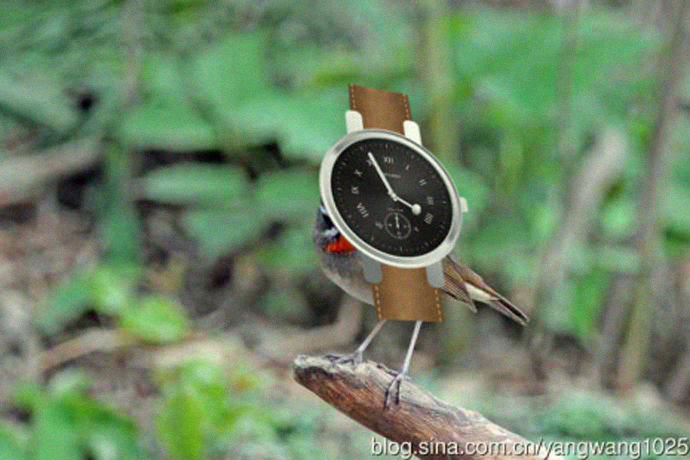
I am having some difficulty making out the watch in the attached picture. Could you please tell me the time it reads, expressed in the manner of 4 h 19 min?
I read 3 h 56 min
